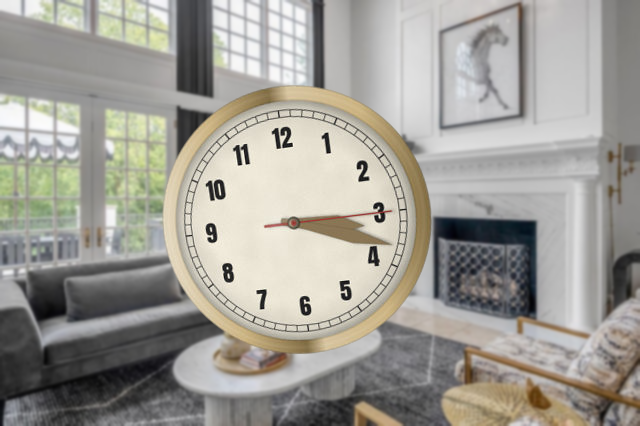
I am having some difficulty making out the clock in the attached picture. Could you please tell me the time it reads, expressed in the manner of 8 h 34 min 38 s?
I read 3 h 18 min 15 s
